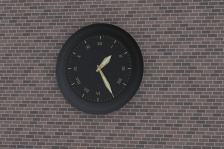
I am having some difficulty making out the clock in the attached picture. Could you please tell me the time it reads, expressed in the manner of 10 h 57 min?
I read 1 h 25 min
